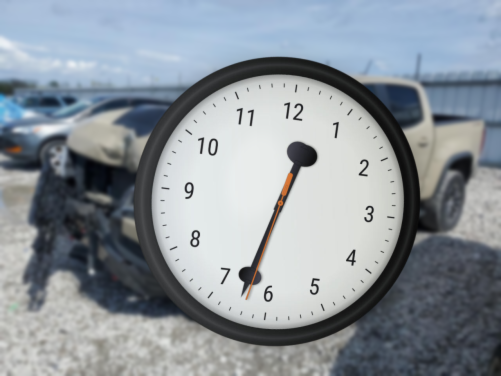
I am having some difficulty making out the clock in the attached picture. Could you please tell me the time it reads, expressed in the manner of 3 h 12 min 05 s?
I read 12 h 32 min 32 s
